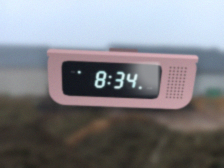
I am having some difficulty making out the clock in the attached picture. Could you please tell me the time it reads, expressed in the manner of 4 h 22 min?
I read 8 h 34 min
